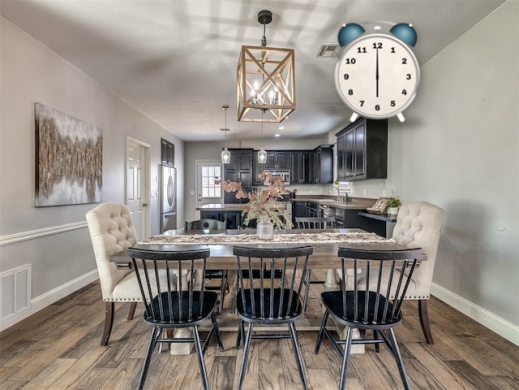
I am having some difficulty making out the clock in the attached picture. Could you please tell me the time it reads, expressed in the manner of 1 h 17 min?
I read 6 h 00 min
